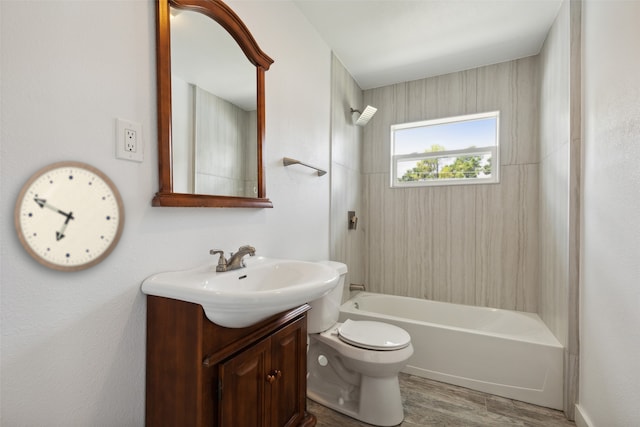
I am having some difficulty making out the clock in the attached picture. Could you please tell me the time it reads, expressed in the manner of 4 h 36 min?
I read 6 h 49 min
